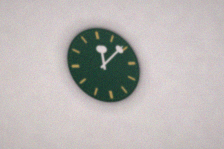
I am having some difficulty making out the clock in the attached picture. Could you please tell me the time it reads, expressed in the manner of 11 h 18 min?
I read 12 h 09 min
